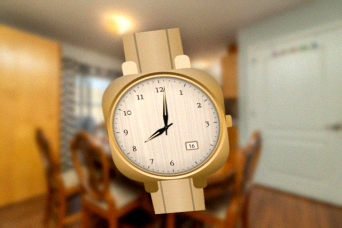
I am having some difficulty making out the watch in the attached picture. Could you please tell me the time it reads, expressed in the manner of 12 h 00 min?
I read 8 h 01 min
